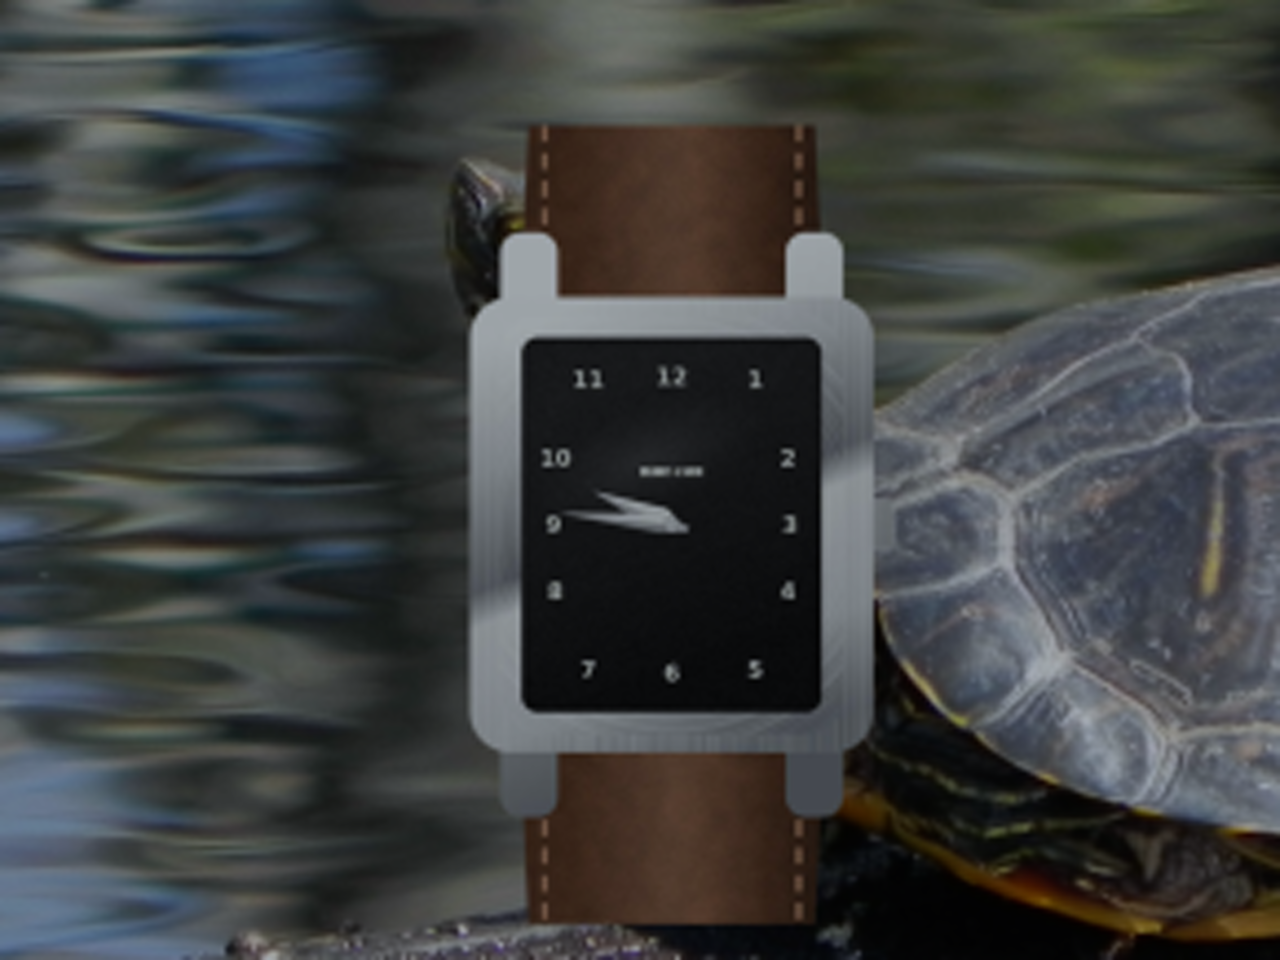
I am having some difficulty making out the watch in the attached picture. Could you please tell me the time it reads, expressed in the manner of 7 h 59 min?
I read 9 h 46 min
